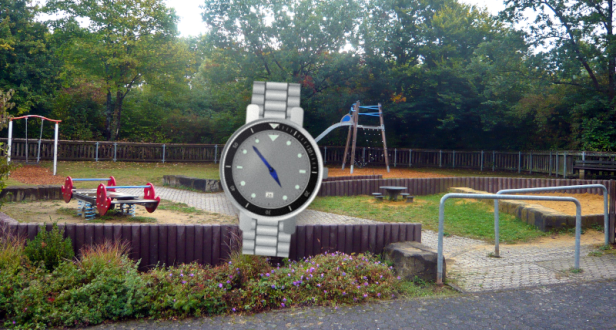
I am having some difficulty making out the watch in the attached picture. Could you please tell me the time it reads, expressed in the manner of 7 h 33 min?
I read 4 h 53 min
